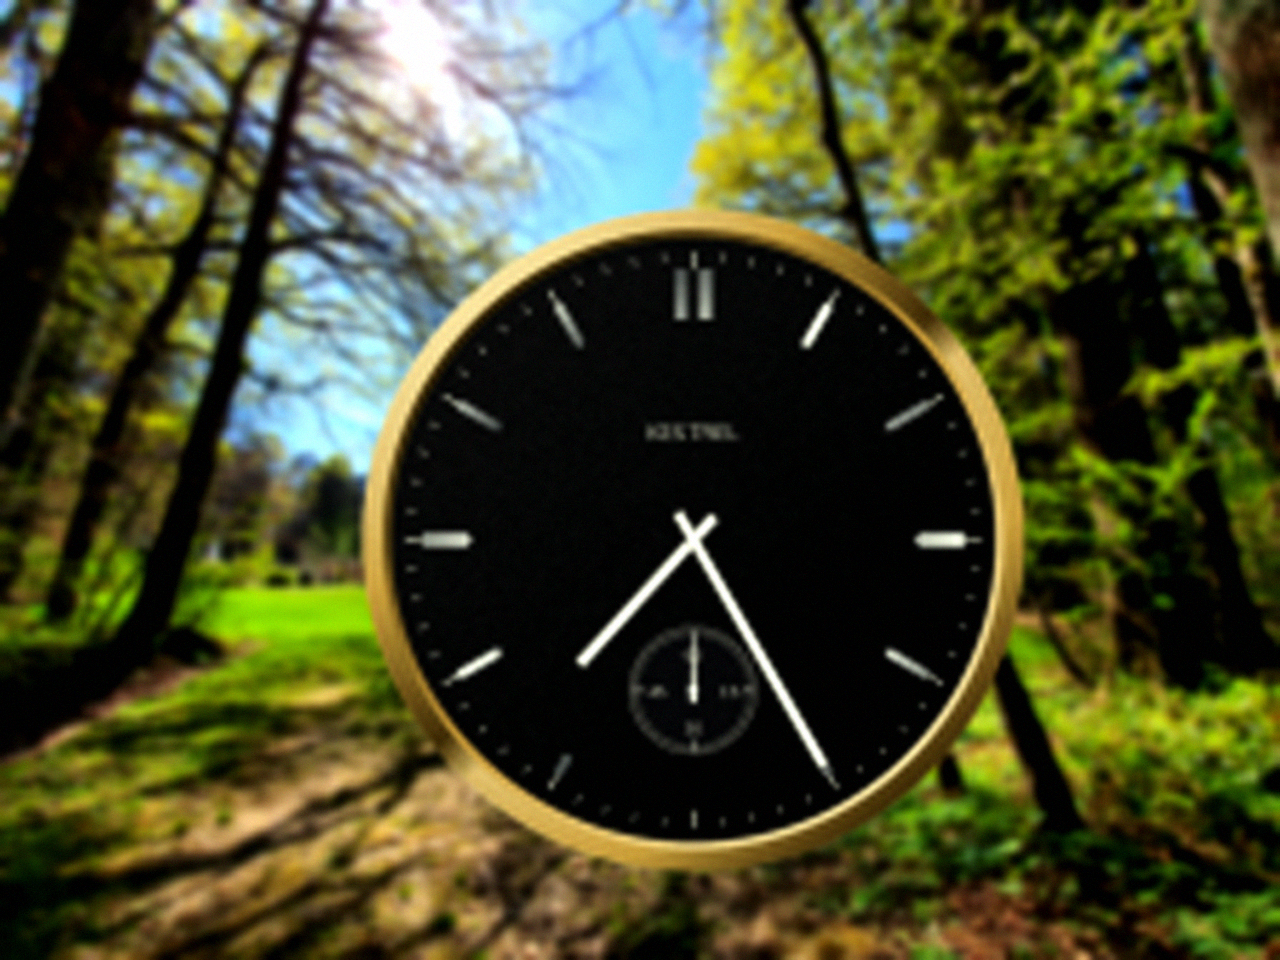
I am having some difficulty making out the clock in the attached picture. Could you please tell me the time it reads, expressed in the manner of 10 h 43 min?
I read 7 h 25 min
